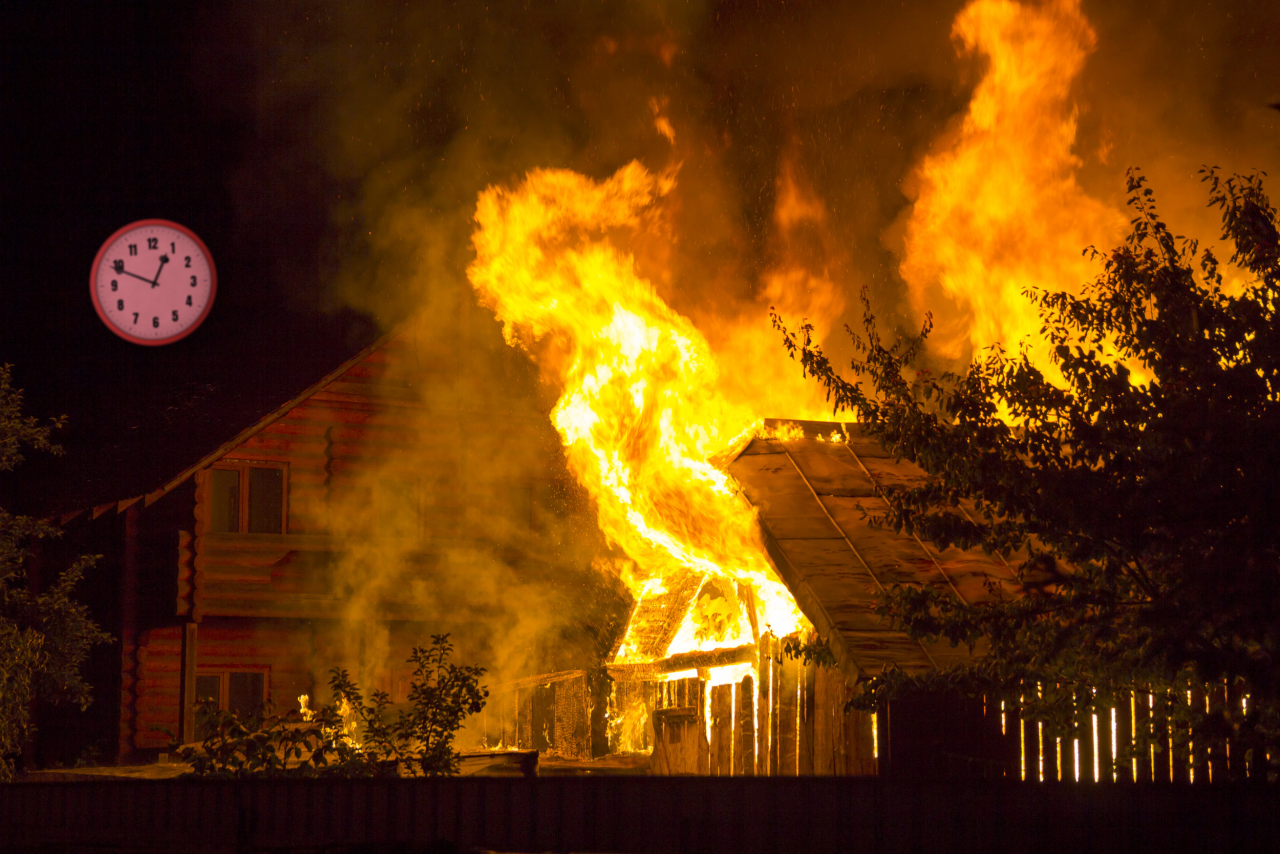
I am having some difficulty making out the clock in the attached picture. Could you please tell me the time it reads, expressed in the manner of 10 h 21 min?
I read 12 h 49 min
